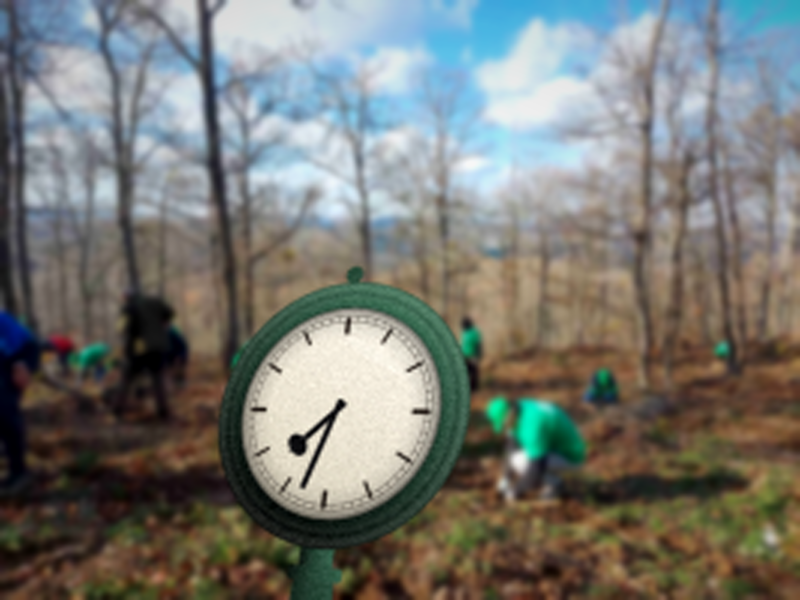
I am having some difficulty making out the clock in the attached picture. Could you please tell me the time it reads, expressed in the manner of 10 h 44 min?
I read 7 h 33 min
